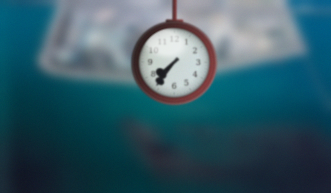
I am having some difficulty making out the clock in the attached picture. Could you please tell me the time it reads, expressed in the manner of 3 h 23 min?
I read 7 h 36 min
